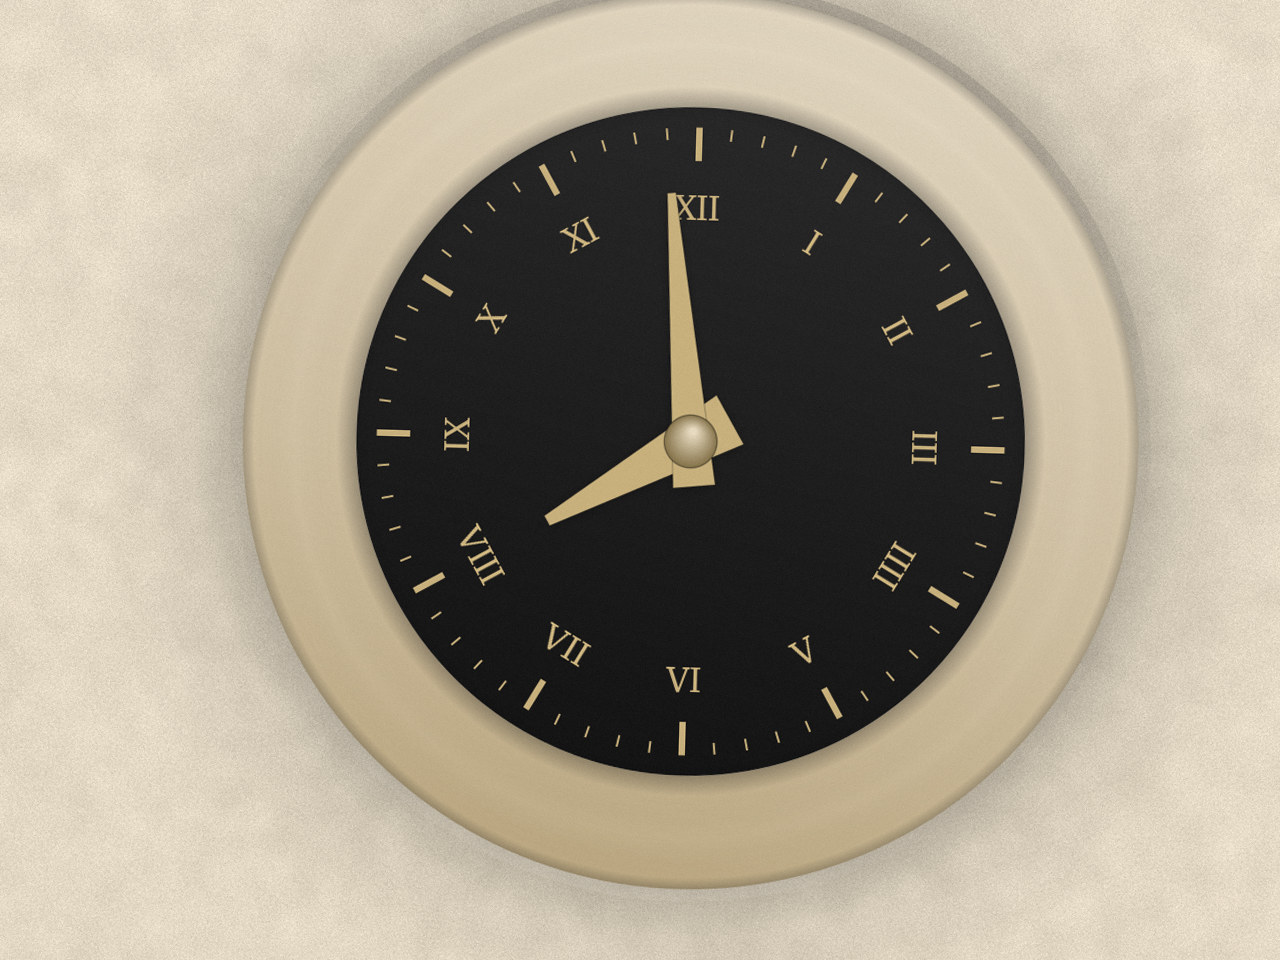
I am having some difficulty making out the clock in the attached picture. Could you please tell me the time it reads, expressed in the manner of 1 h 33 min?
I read 7 h 59 min
